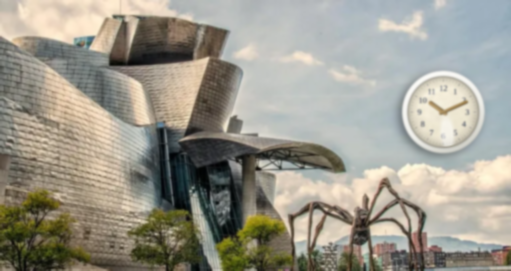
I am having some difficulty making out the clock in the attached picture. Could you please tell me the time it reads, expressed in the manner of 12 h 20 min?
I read 10 h 11 min
